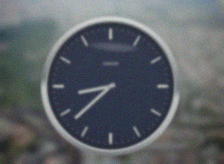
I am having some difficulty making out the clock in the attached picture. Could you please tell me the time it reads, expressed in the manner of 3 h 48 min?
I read 8 h 38 min
